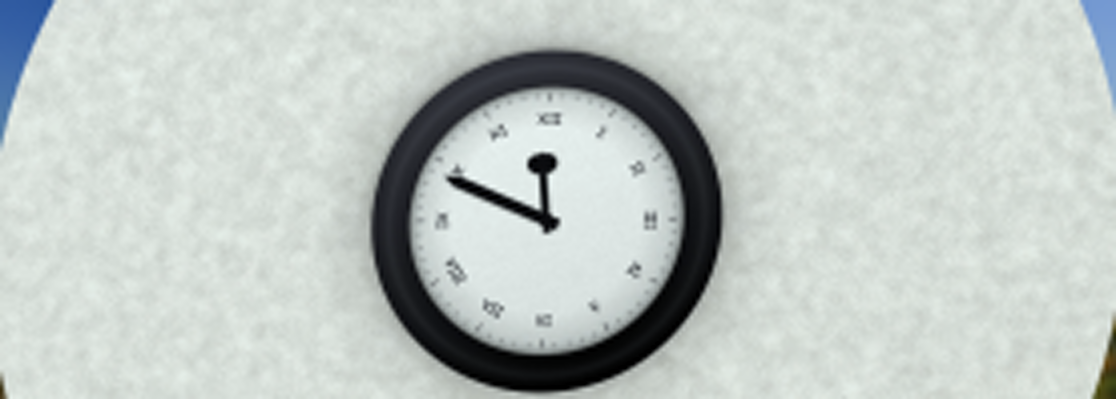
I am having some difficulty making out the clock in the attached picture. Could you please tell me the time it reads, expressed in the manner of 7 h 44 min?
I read 11 h 49 min
